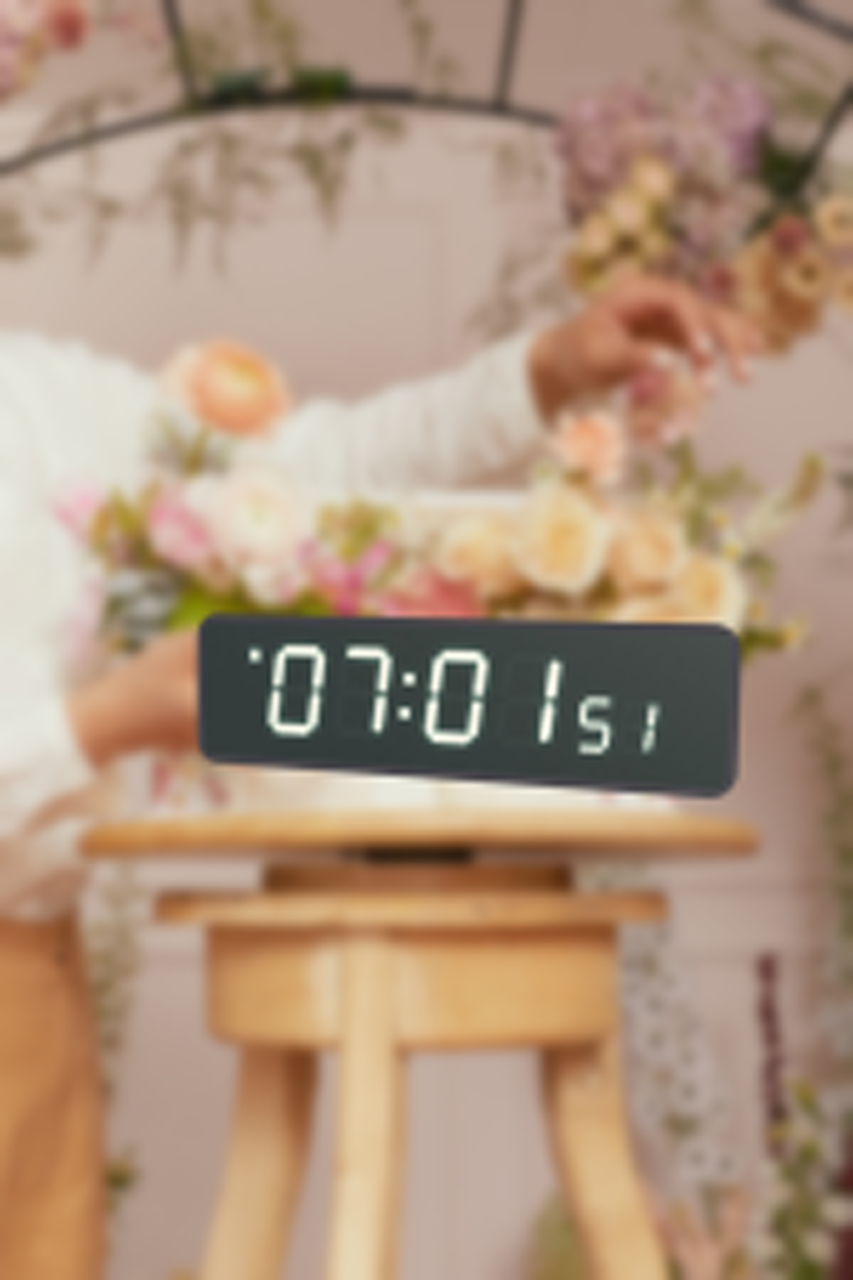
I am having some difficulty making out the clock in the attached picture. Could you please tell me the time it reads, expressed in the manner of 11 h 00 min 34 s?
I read 7 h 01 min 51 s
